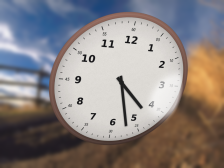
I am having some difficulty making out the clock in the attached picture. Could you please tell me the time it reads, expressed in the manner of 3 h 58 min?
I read 4 h 27 min
